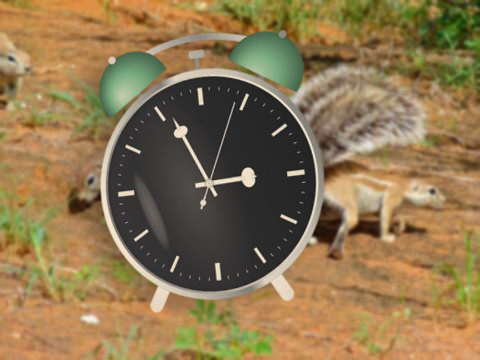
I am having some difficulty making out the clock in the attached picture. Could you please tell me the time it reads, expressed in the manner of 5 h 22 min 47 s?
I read 2 h 56 min 04 s
